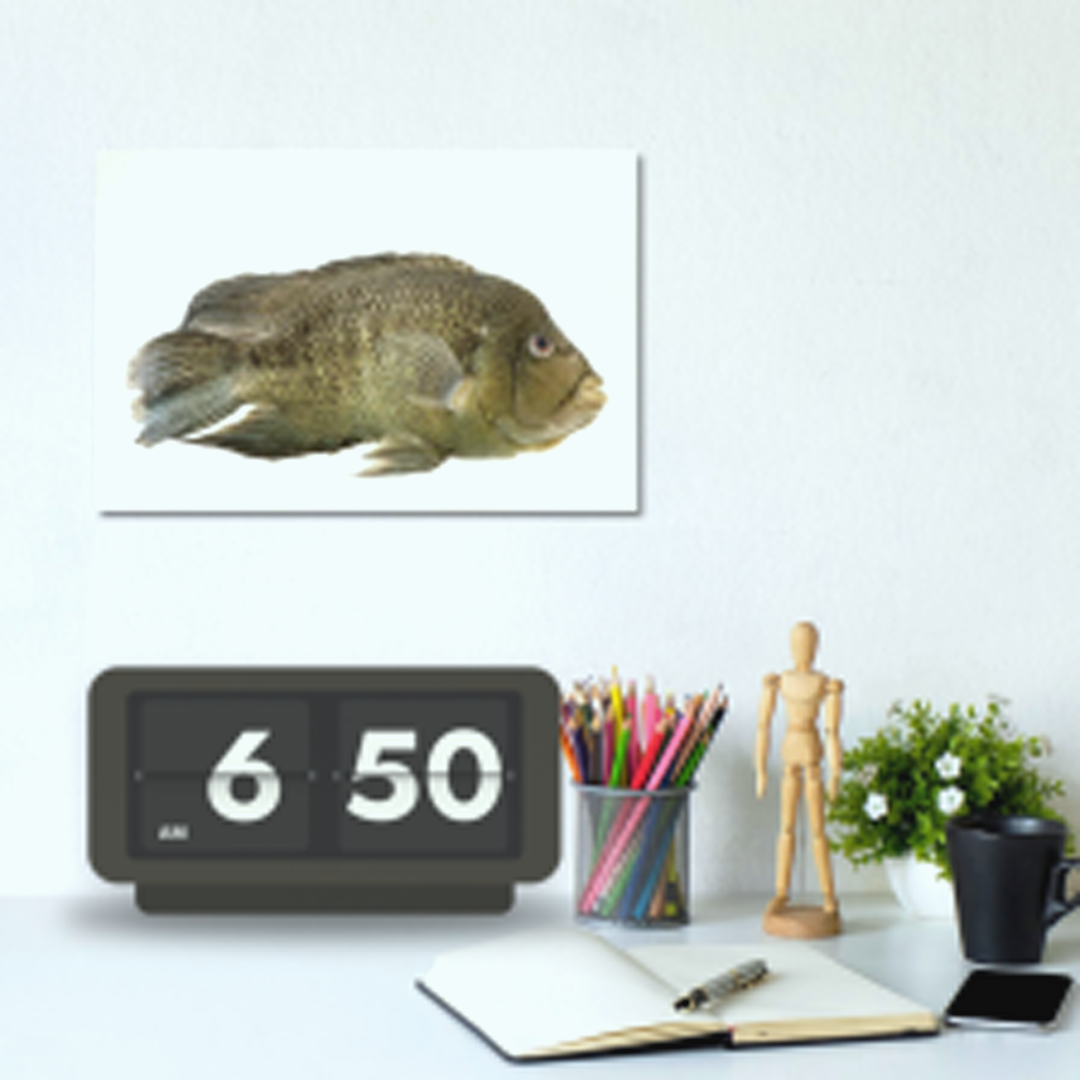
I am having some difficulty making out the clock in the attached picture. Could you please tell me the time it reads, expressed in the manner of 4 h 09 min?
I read 6 h 50 min
